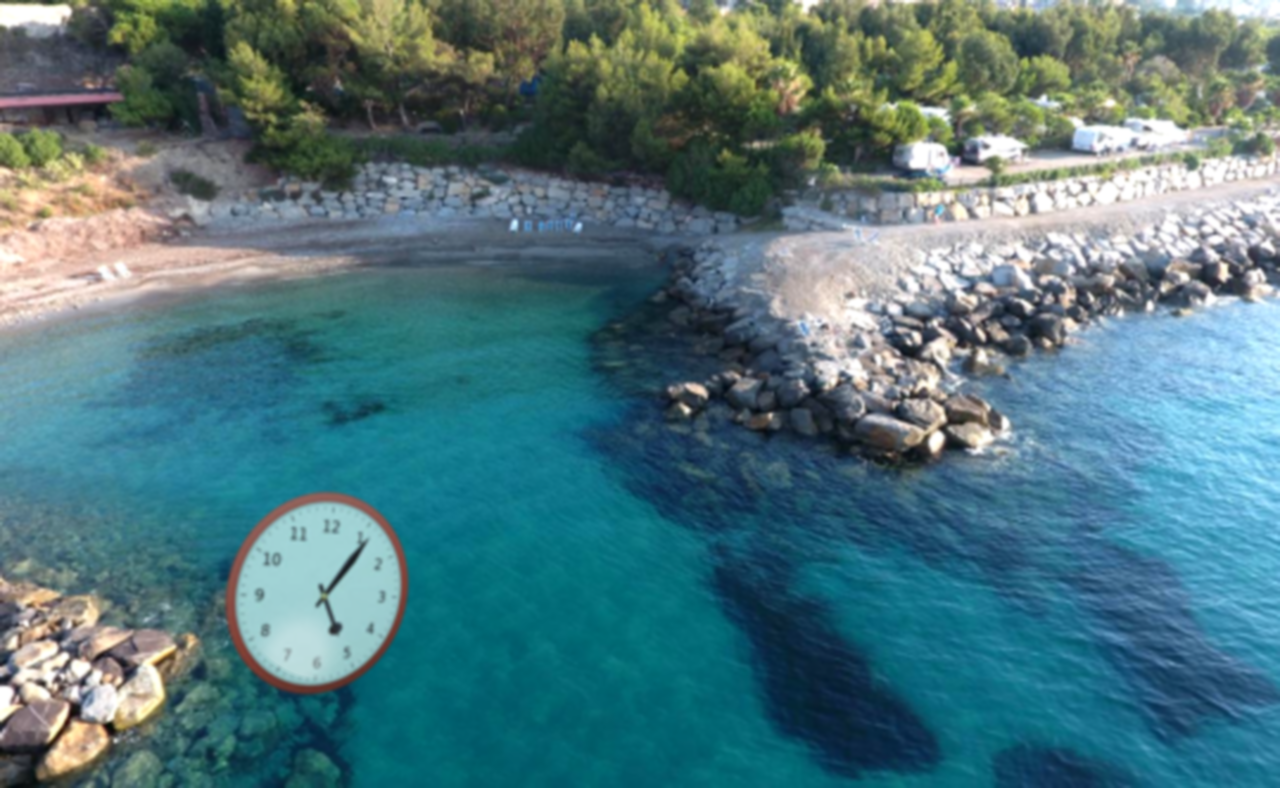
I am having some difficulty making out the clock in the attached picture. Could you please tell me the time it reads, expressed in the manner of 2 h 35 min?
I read 5 h 06 min
